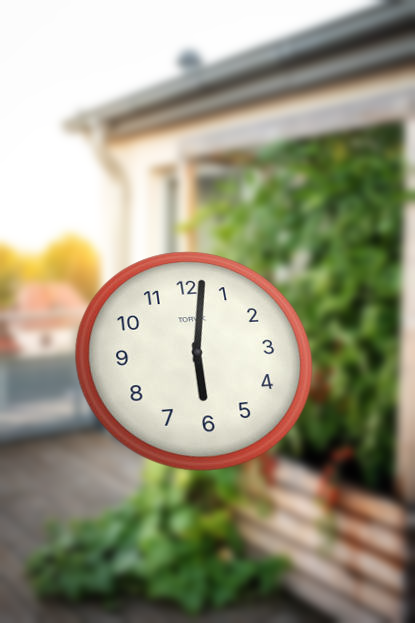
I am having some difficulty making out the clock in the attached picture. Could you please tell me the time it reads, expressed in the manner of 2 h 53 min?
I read 6 h 02 min
